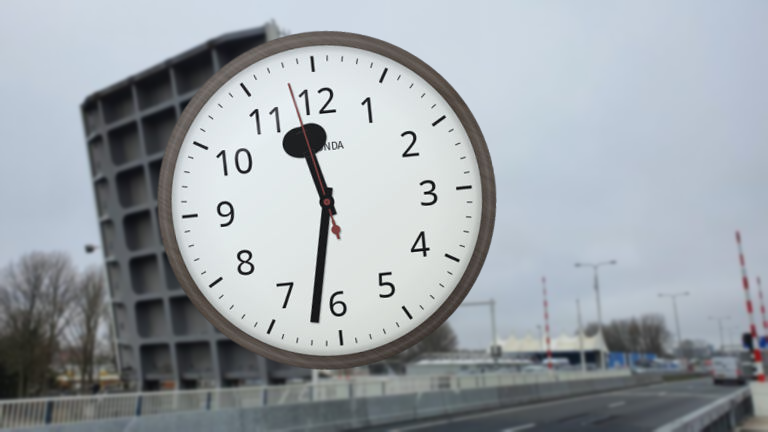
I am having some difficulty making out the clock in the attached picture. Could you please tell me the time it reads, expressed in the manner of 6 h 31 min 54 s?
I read 11 h 31 min 58 s
